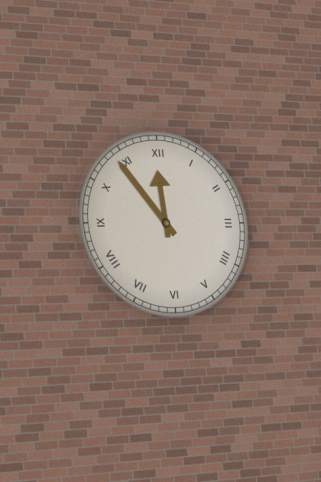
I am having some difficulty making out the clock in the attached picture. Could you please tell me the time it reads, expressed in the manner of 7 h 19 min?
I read 11 h 54 min
